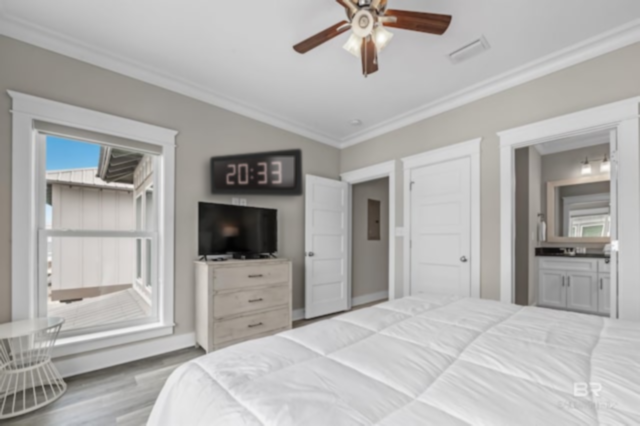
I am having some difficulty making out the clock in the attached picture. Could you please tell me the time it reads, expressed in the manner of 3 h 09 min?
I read 20 h 33 min
